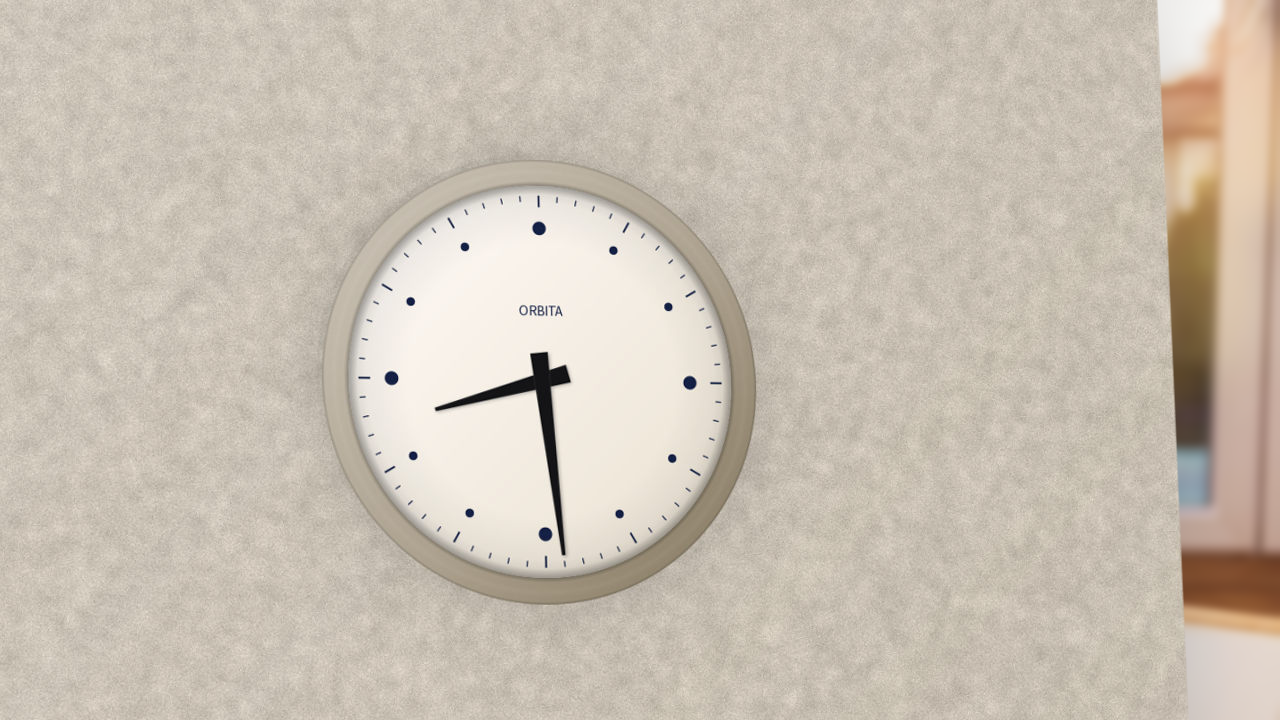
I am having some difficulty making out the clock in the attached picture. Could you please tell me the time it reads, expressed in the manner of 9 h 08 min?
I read 8 h 29 min
